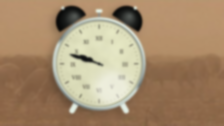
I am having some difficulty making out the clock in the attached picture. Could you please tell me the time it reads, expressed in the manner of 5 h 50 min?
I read 9 h 48 min
